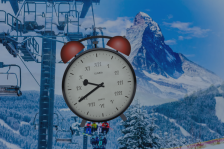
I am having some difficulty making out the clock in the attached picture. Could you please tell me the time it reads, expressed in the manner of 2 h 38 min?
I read 9 h 40 min
